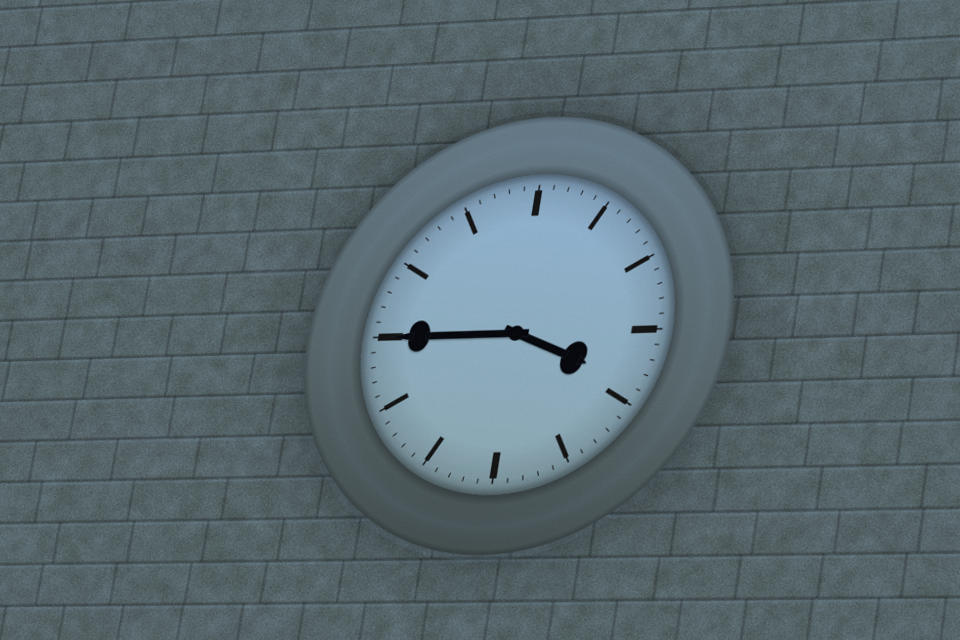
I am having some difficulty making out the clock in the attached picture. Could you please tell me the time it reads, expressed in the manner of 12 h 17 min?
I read 3 h 45 min
